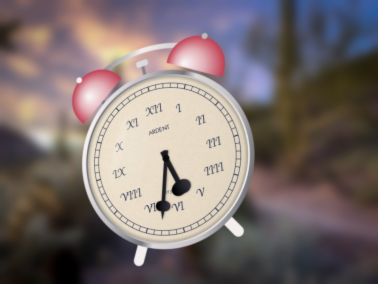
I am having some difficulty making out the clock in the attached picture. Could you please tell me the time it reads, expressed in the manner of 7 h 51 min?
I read 5 h 33 min
